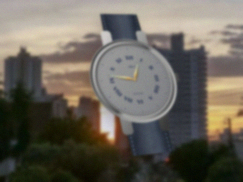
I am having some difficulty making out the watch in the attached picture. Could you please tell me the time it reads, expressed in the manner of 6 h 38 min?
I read 12 h 47 min
